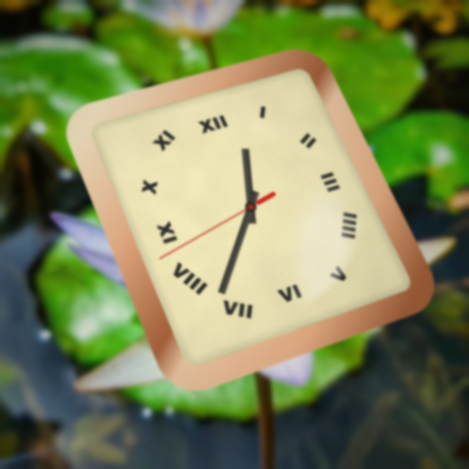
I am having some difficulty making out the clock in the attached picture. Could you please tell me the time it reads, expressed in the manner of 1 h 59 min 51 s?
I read 12 h 36 min 43 s
